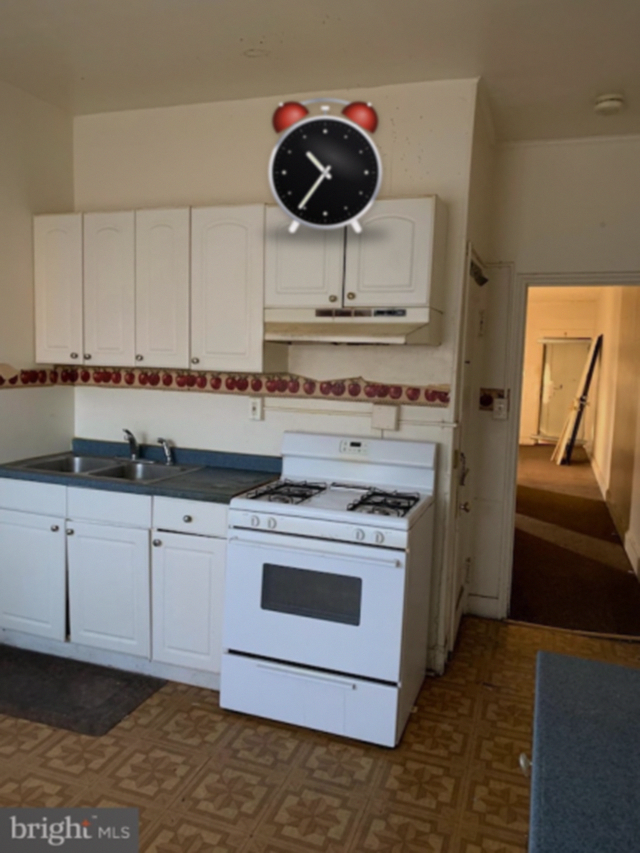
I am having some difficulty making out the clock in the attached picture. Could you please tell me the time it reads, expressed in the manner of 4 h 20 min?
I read 10 h 36 min
